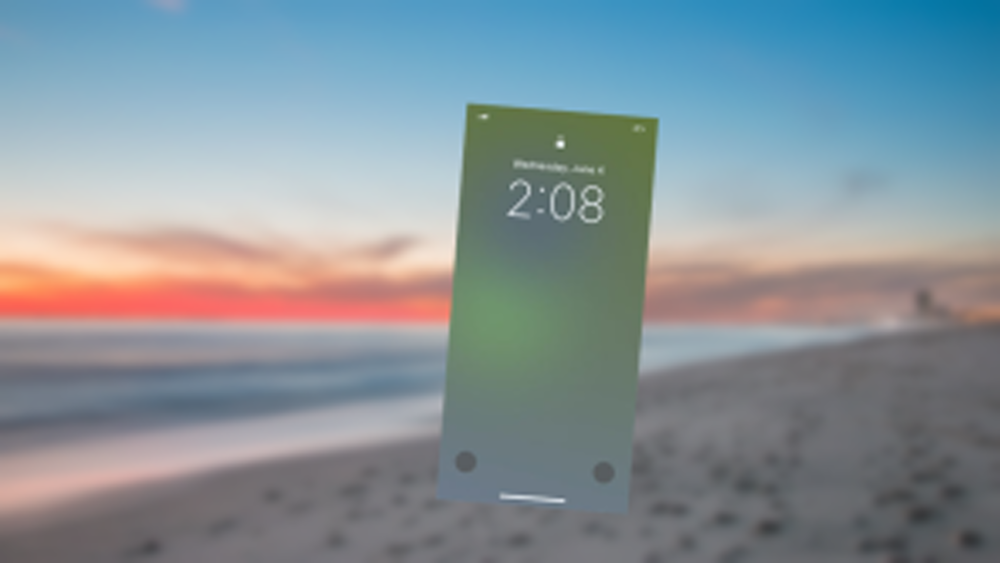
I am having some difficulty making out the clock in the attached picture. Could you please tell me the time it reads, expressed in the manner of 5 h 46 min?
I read 2 h 08 min
